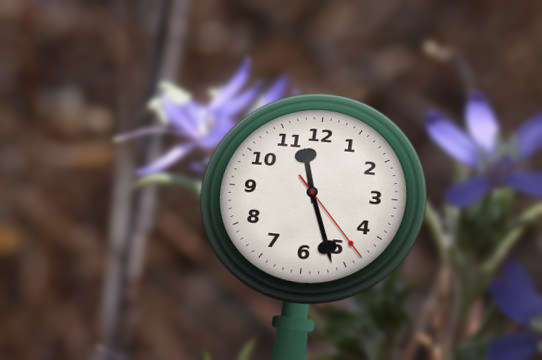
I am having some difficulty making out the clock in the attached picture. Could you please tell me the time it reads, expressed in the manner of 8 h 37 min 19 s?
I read 11 h 26 min 23 s
